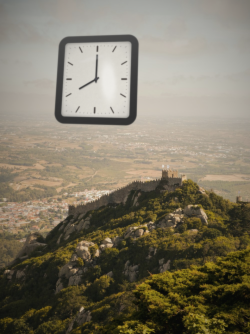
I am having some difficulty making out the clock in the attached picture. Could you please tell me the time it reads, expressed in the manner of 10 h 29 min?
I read 8 h 00 min
